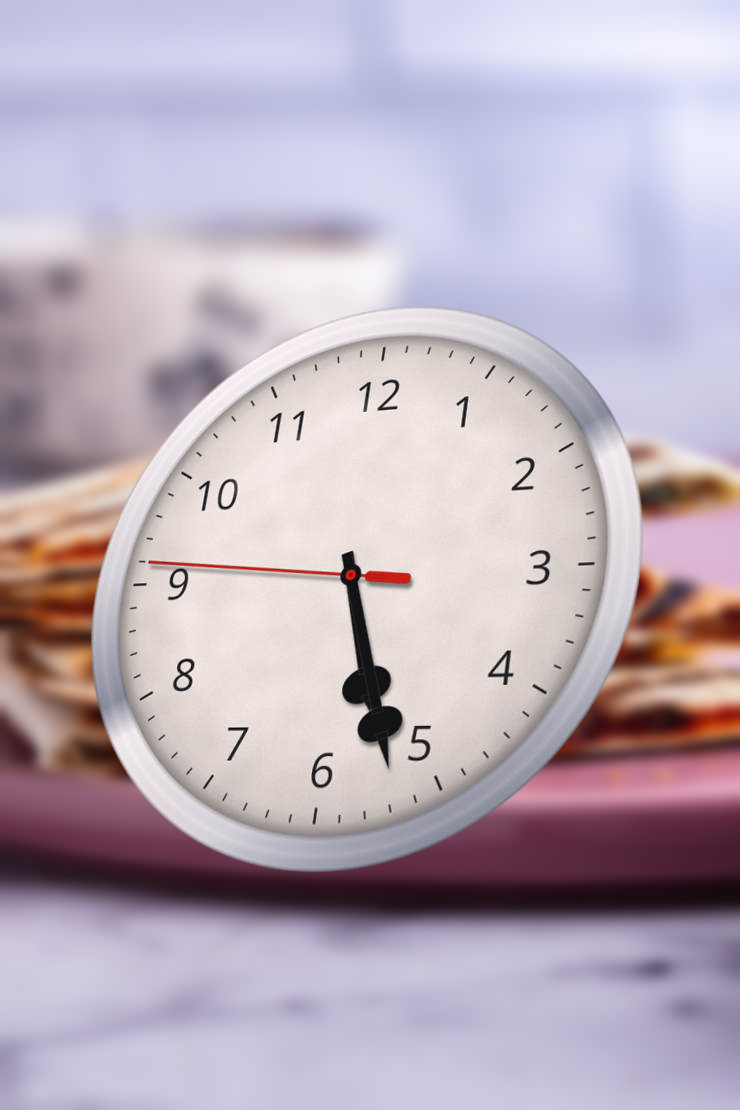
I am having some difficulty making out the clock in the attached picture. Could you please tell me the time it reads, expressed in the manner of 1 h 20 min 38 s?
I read 5 h 26 min 46 s
